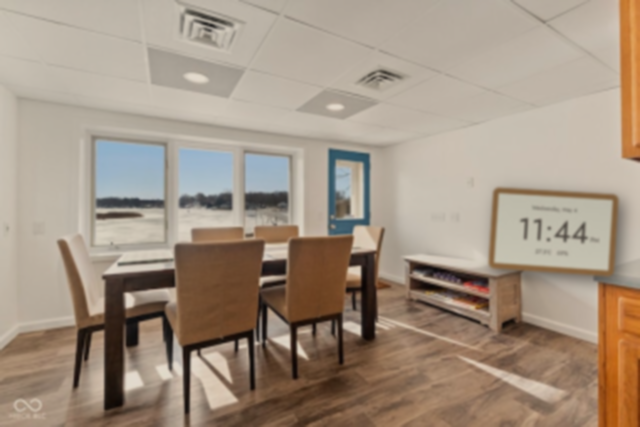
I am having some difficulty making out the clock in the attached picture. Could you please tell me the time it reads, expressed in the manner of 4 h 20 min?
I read 11 h 44 min
